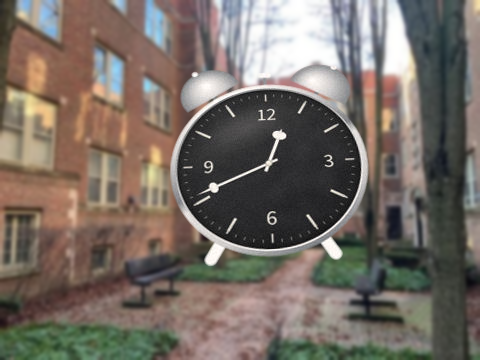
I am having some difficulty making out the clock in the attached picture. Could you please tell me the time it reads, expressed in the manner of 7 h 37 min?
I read 12 h 41 min
